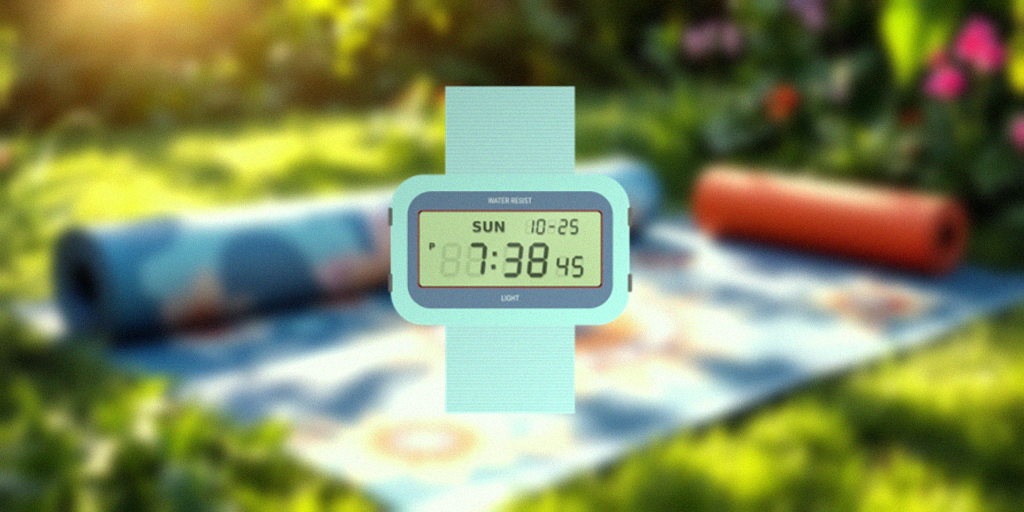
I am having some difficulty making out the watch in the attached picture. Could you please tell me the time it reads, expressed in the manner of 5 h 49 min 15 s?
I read 7 h 38 min 45 s
